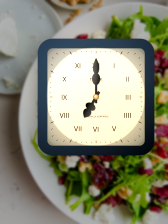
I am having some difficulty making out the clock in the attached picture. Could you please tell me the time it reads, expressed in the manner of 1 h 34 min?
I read 7 h 00 min
